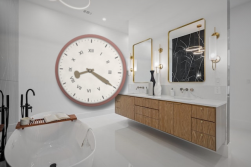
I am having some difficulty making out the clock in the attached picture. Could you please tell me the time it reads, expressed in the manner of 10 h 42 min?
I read 8 h 20 min
